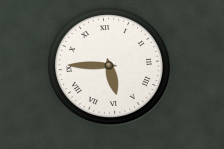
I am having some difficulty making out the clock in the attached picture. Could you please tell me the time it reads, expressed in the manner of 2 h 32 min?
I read 5 h 46 min
